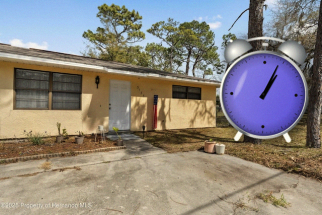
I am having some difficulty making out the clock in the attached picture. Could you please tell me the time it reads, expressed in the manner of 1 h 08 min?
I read 1 h 04 min
